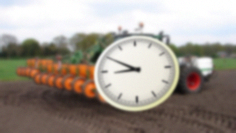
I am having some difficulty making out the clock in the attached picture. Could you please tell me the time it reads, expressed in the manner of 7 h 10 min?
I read 8 h 50 min
